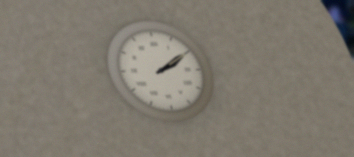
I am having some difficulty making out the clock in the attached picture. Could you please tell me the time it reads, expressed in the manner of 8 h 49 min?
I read 2 h 10 min
